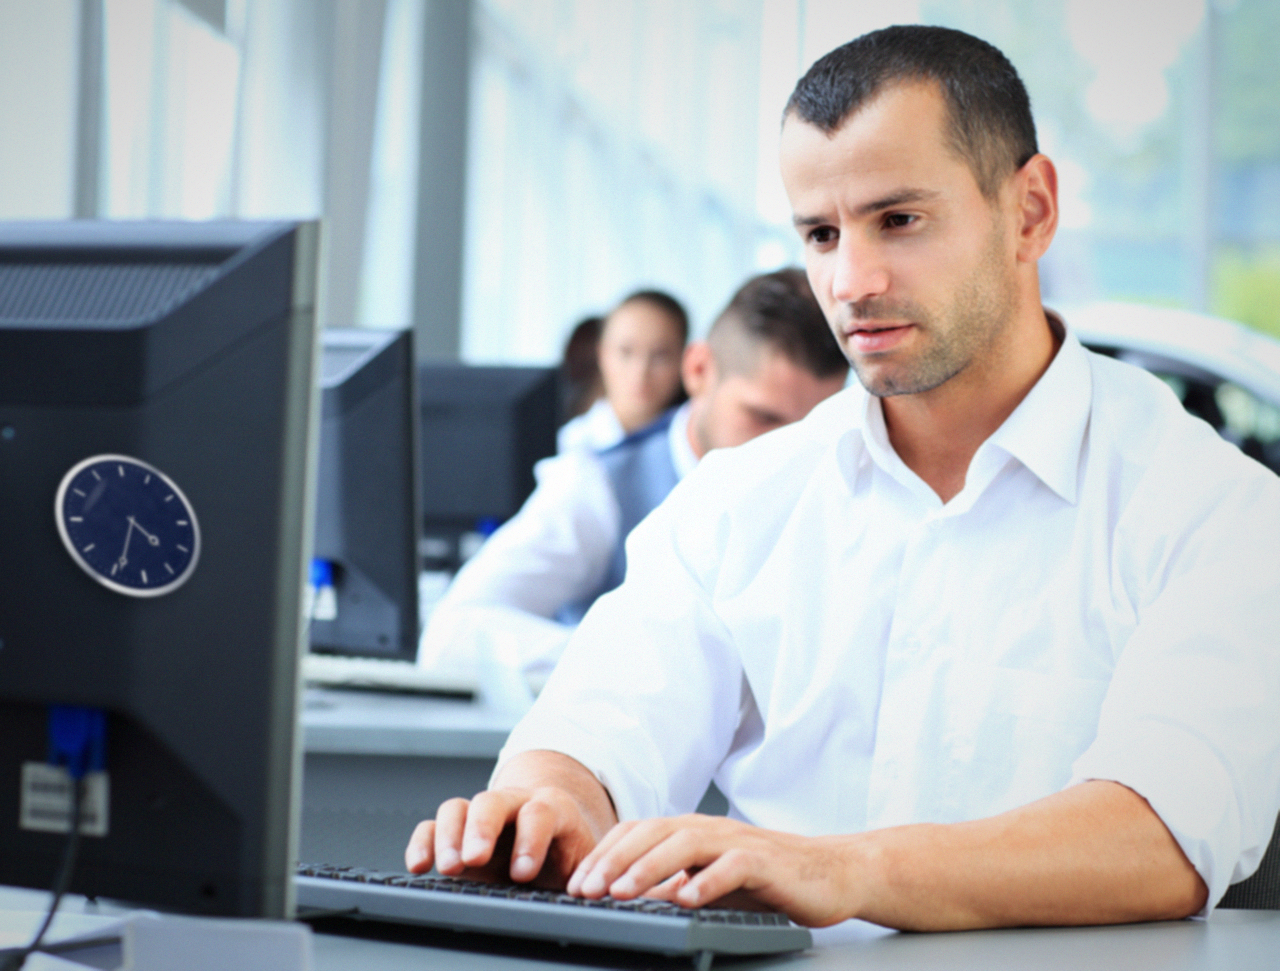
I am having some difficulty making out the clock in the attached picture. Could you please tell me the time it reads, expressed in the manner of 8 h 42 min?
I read 4 h 34 min
